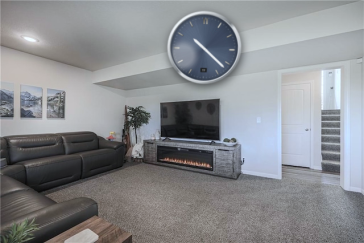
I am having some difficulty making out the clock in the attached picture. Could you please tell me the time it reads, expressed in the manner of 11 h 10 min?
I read 10 h 22 min
